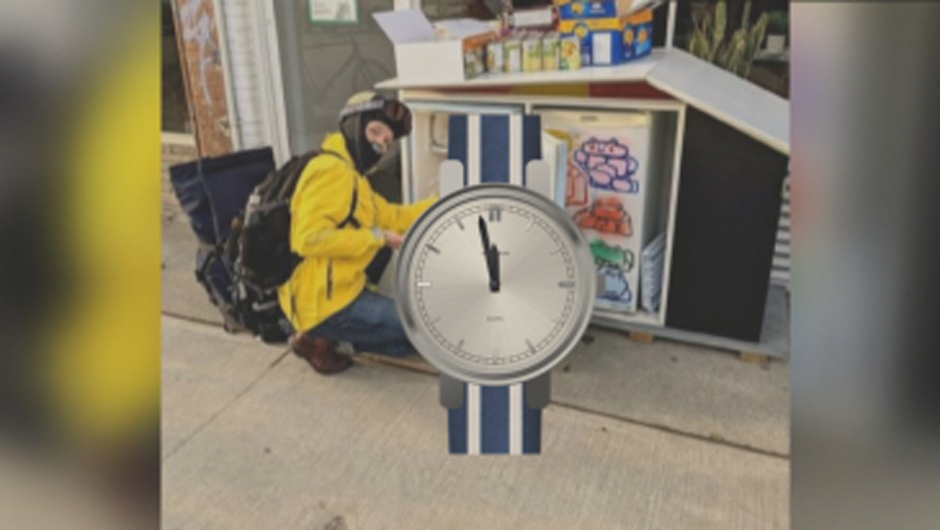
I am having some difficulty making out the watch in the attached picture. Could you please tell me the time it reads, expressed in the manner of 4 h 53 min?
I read 11 h 58 min
